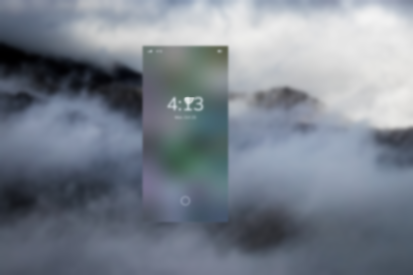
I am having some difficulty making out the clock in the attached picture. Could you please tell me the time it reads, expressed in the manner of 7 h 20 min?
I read 4 h 13 min
